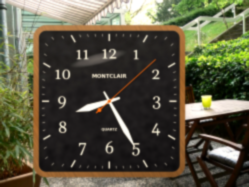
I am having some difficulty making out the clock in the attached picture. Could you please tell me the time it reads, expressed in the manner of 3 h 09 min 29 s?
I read 8 h 25 min 08 s
